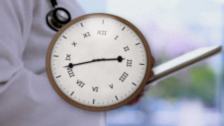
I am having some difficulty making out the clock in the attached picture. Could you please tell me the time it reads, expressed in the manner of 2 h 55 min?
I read 2 h 42 min
